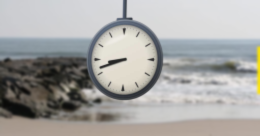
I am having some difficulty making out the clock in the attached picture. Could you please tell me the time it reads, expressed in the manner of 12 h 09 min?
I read 8 h 42 min
